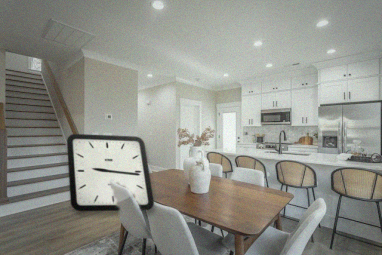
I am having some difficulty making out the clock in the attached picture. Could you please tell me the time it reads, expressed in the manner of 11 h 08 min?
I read 9 h 16 min
